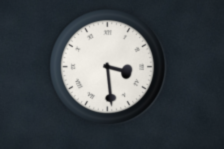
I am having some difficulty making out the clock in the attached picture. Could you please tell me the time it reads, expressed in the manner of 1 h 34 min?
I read 3 h 29 min
